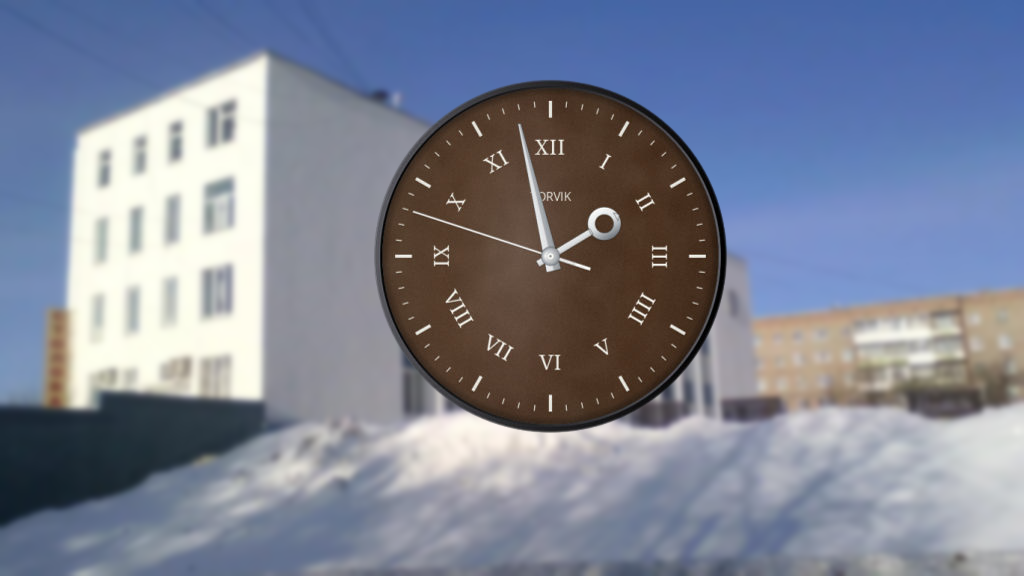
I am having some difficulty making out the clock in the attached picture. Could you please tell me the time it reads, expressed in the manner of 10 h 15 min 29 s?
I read 1 h 57 min 48 s
